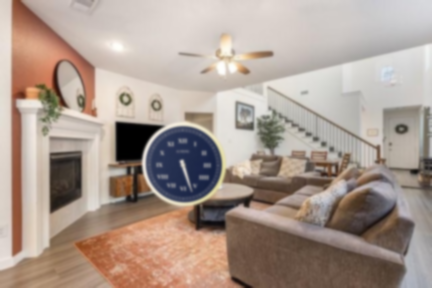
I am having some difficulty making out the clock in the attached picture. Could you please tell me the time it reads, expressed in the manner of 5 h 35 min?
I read 5 h 27 min
